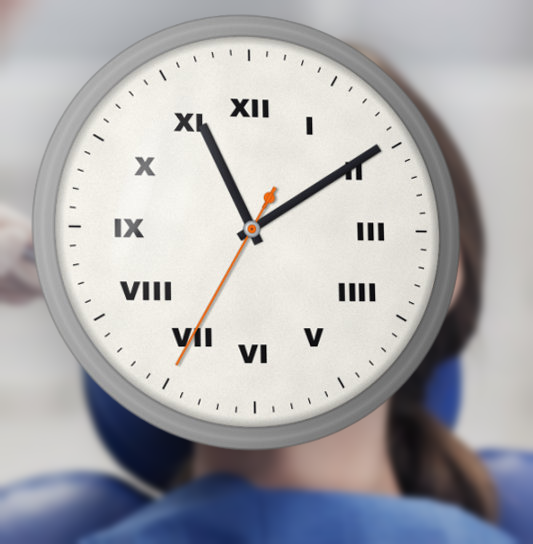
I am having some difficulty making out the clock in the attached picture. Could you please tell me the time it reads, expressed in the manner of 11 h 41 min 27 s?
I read 11 h 09 min 35 s
